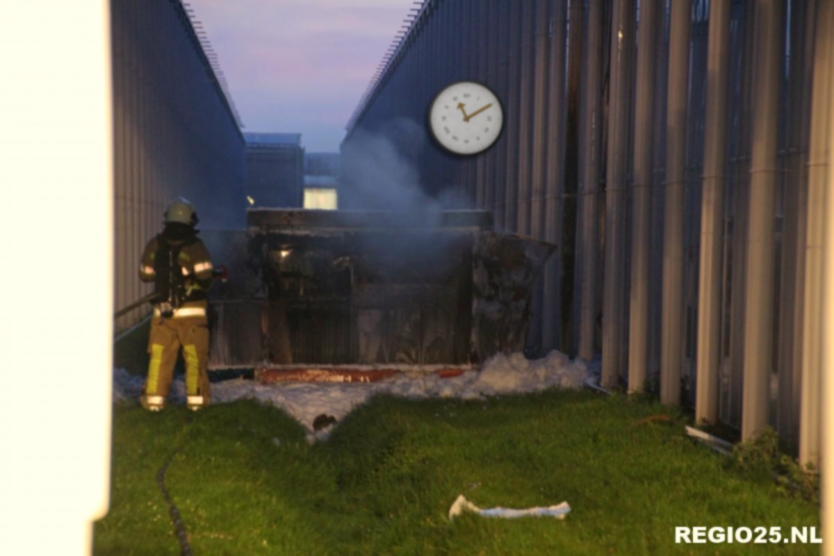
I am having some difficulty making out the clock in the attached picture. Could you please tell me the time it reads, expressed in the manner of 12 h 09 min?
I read 11 h 10 min
